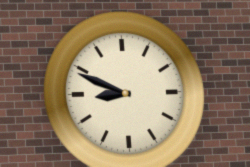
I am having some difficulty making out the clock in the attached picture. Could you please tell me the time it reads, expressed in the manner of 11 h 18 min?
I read 8 h 49 min
